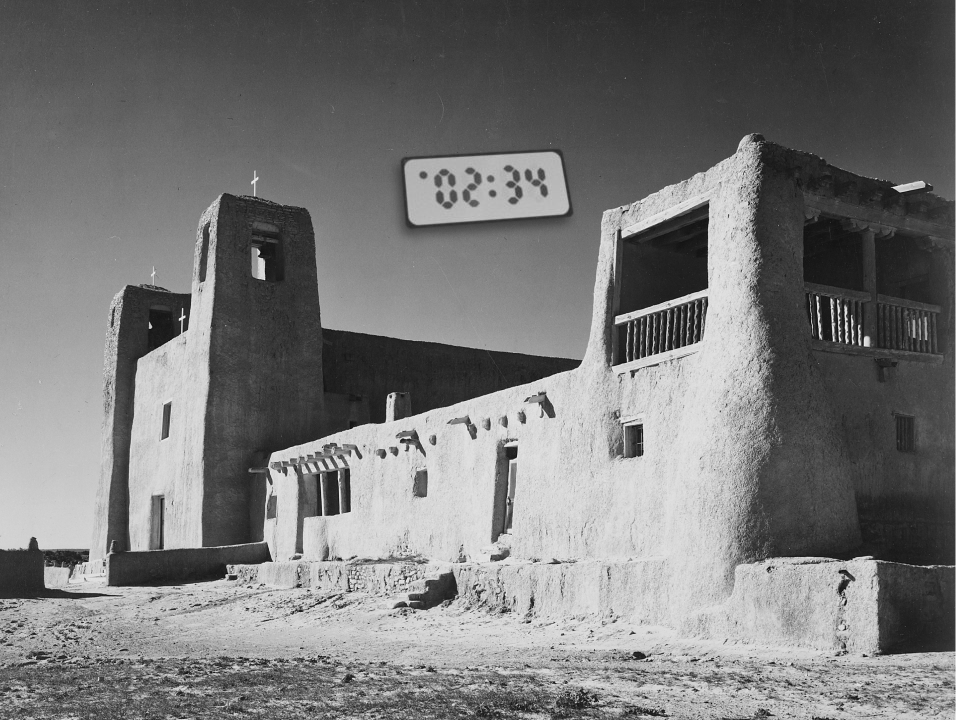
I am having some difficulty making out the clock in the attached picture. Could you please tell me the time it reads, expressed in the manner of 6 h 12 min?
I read 2 h 34 min
